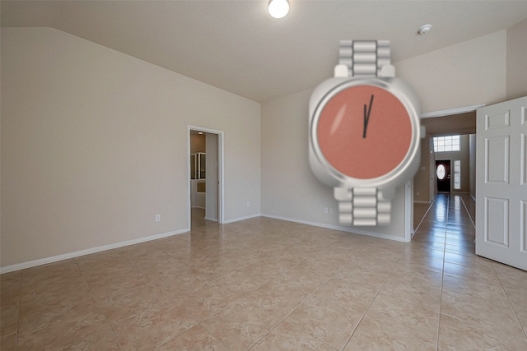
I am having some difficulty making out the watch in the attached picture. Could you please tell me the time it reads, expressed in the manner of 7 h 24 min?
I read 12 h 02 min
